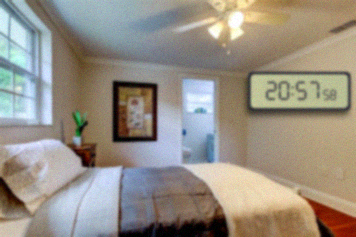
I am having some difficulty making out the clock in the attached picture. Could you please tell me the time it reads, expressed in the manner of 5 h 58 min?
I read 20 h 57 min
